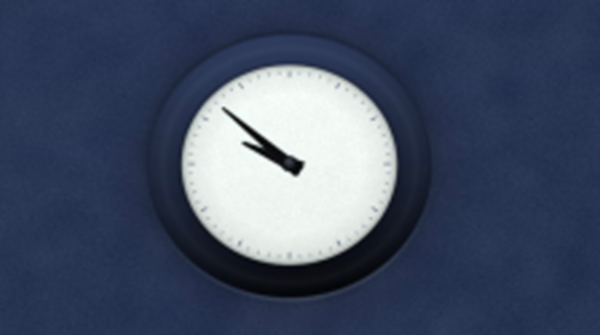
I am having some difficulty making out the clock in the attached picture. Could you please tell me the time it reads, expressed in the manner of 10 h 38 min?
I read 9 h 52 min
